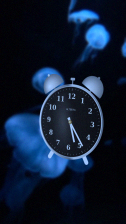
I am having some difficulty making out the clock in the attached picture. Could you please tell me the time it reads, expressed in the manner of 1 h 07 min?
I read 5 h 24 min
